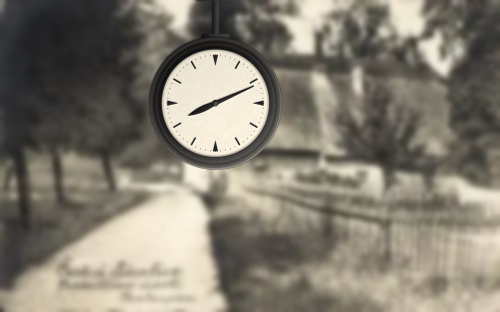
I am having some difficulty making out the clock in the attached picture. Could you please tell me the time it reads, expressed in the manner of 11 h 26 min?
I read 8 h 11 min
